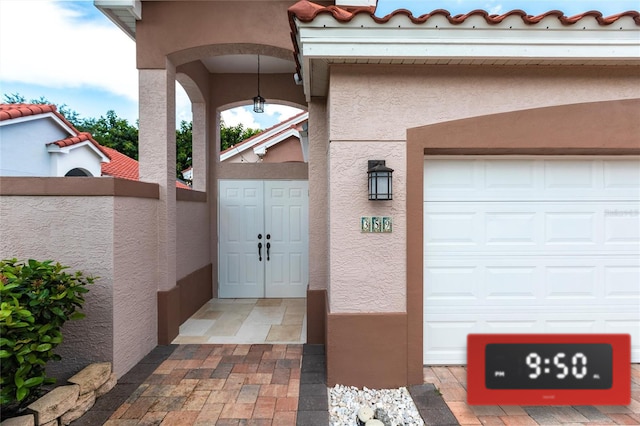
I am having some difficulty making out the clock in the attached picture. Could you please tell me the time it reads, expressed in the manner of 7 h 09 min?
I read 9 h 50 min
